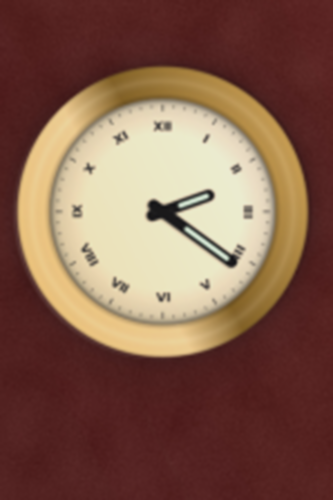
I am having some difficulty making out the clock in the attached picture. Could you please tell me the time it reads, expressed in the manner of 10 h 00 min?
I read 2 h 21 min
